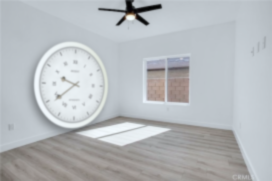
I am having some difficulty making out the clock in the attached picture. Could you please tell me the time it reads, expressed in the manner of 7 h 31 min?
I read 9 h 39 min
